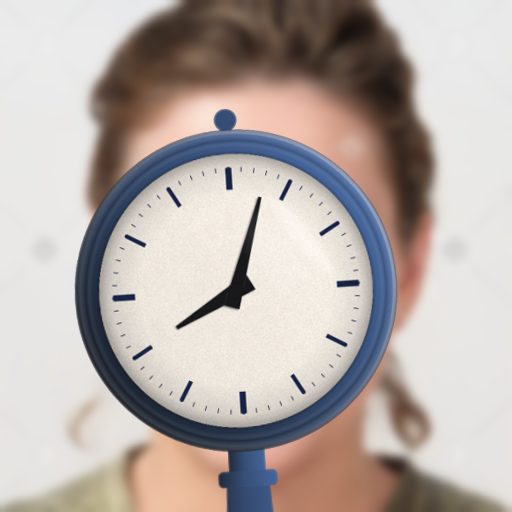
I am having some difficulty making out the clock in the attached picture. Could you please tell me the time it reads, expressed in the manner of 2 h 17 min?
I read 8 h 03 min
